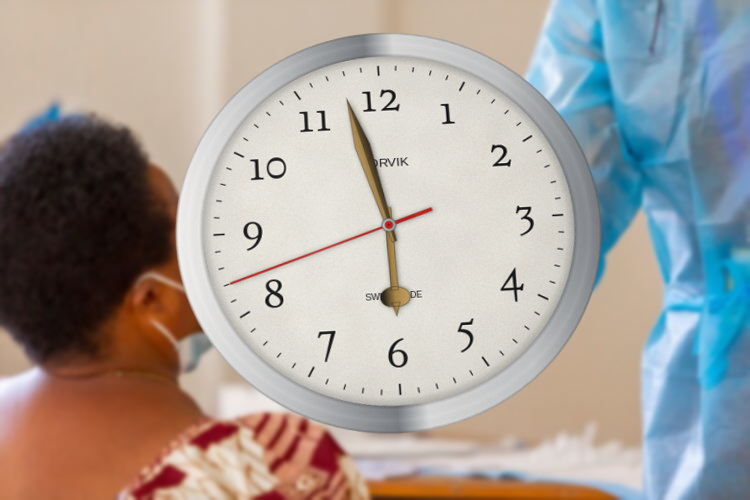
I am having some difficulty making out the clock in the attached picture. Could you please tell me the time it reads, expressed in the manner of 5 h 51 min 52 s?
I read 5 h 57 min 42 s
